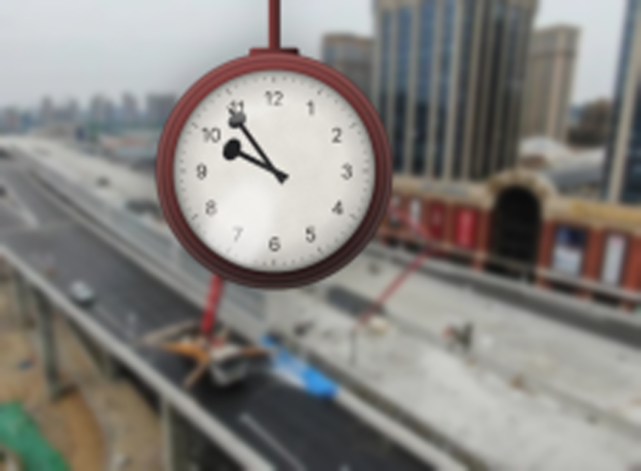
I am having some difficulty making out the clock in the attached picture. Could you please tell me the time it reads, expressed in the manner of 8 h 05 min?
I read 9 h 54 min
